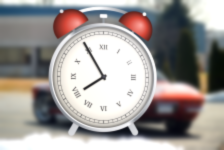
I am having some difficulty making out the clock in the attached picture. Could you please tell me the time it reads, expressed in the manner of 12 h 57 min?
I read 7 h 55 min
